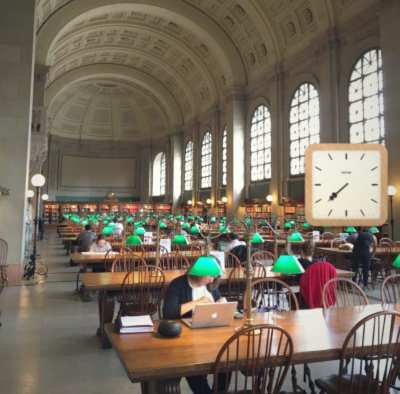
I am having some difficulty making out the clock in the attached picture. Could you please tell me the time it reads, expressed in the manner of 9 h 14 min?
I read 7 h 38 min
